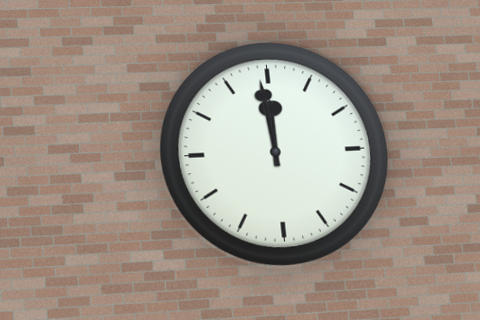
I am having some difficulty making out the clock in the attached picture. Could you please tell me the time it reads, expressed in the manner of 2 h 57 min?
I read 11 h 59 min
